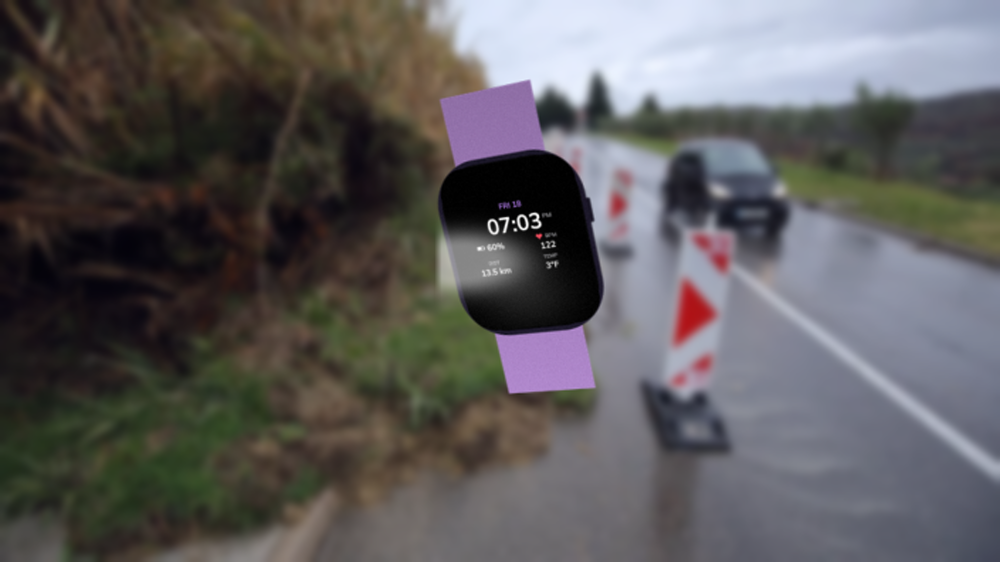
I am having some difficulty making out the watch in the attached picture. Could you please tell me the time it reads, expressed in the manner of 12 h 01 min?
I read 7 h 03 min
